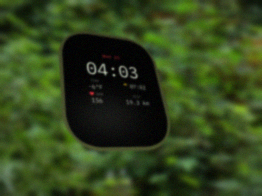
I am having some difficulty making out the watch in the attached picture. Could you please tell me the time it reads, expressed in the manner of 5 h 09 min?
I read 4 h 03 min
